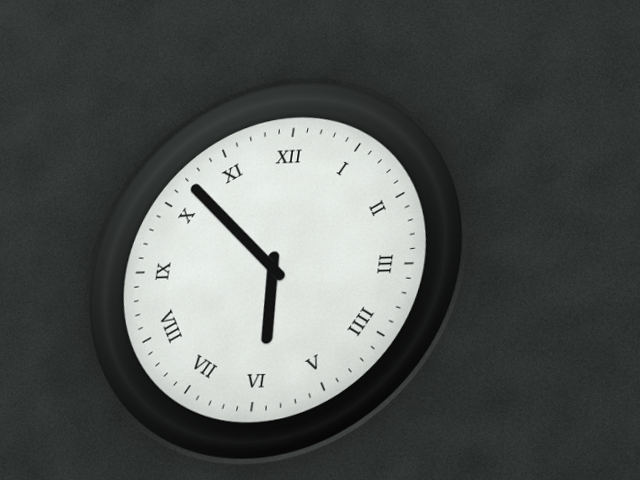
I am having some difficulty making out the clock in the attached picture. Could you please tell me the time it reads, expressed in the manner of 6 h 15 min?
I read 5 h 52 min
